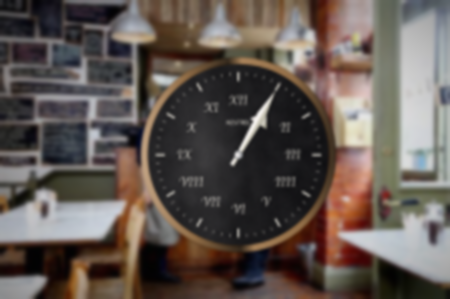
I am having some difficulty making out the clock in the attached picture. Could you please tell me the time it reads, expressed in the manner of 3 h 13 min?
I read 1 h 05 min
